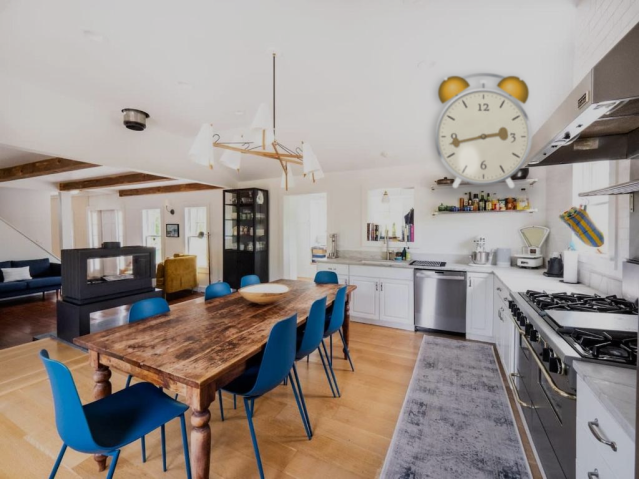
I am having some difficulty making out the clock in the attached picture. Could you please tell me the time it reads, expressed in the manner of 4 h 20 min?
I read 2 h 43 min
